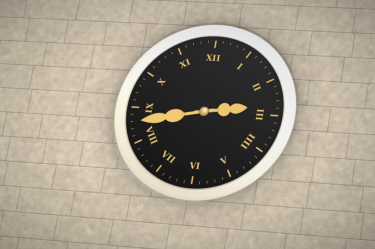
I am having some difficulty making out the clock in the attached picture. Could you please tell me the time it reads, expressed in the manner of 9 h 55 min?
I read 2 h 43 min
